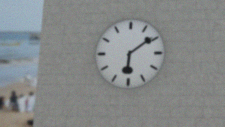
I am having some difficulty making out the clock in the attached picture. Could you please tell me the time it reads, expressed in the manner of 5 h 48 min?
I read 6 h 09 min
